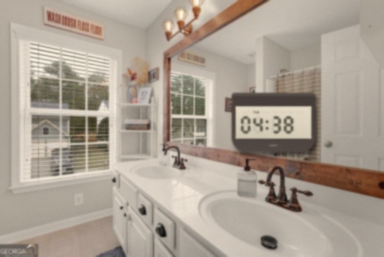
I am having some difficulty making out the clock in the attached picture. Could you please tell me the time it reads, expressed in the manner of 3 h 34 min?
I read 4 h 38 min
